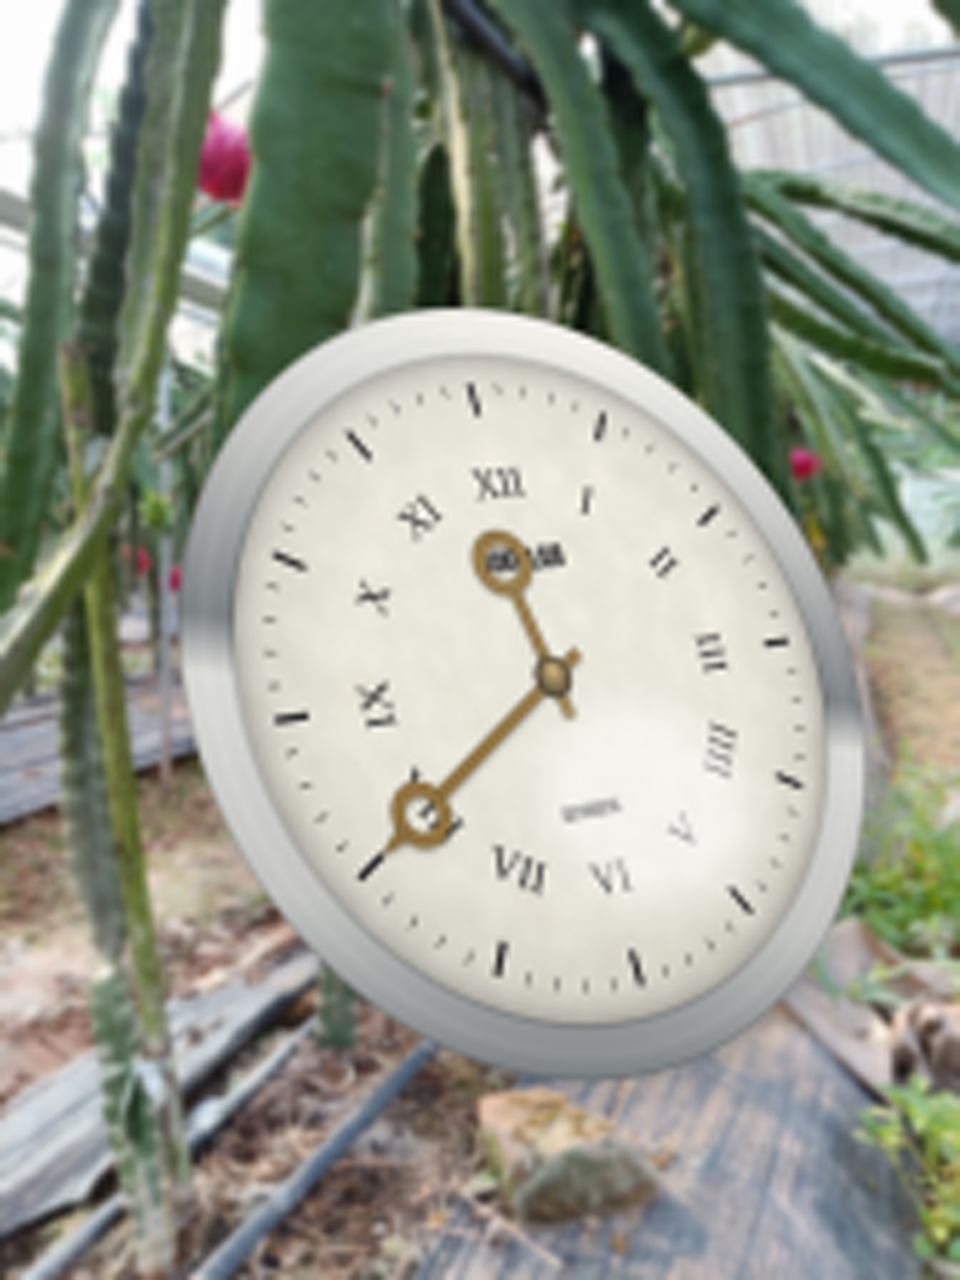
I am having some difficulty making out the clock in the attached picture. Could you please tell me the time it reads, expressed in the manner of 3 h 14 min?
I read 11 h 40 min
